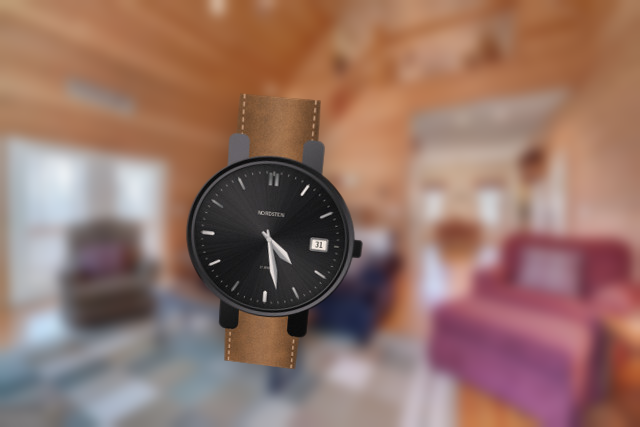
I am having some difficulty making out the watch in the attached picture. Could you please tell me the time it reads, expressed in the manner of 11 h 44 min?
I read 4 h 28 min
